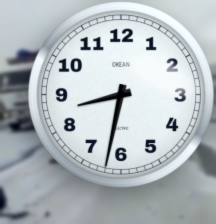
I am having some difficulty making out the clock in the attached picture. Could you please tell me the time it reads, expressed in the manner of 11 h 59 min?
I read 8 h 32 min
